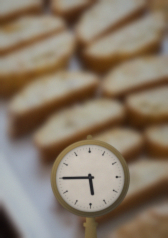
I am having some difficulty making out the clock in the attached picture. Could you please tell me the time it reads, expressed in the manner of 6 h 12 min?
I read 5 h 45 min
